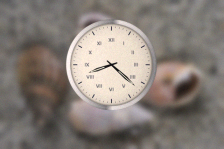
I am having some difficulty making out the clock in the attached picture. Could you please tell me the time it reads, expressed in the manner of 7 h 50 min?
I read 8 h 22 min
